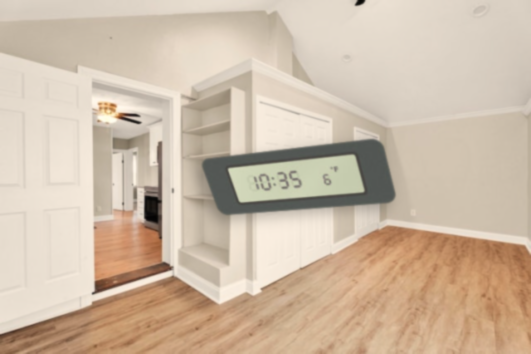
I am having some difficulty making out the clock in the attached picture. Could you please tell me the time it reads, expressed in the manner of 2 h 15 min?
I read 10 h 35 min
